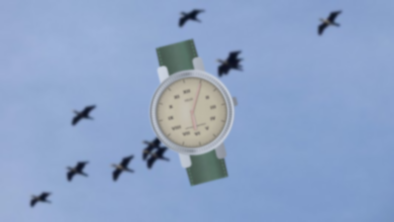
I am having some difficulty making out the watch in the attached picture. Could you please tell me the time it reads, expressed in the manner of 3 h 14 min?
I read 6 h 05 min
